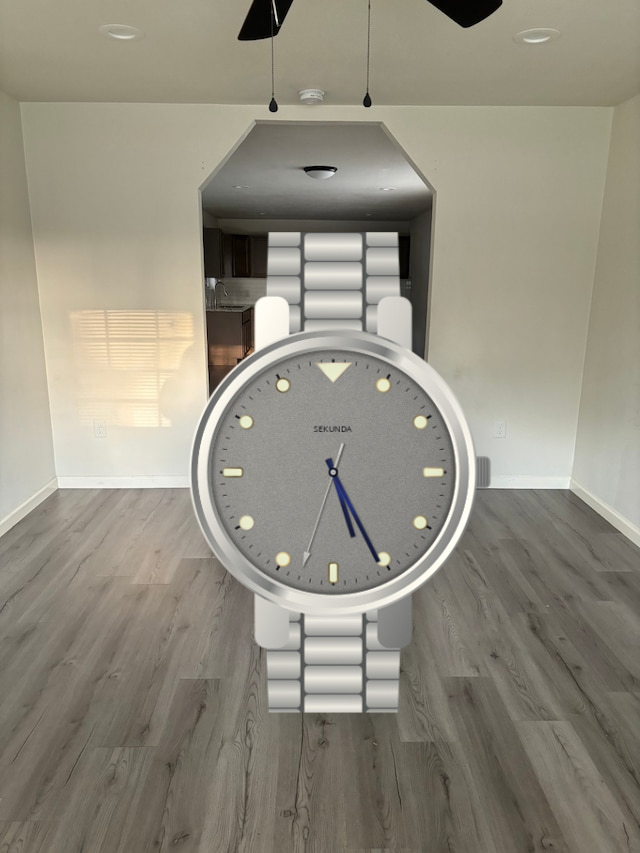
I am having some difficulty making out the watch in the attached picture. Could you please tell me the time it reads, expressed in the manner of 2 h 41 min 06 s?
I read 5 h 25 min 33 s
